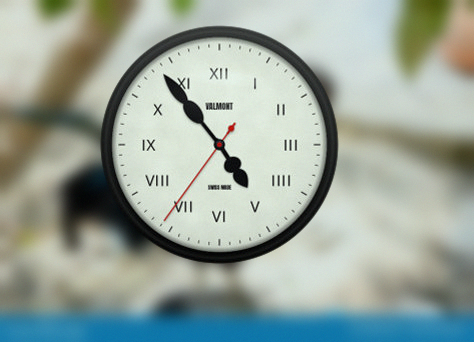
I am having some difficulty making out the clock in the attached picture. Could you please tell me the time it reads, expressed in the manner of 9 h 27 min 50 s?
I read 4 h 53 min 36 s
